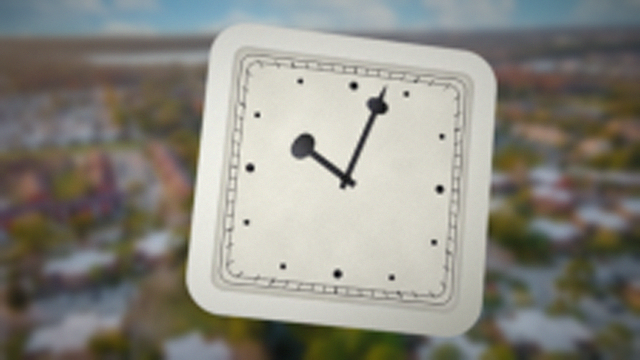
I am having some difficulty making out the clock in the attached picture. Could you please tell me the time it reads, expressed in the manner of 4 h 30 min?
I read 10 h 03 min
